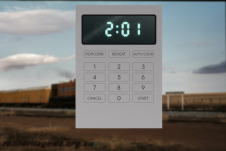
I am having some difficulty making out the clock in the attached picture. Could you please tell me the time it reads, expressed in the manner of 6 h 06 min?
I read 2 h 01 min
